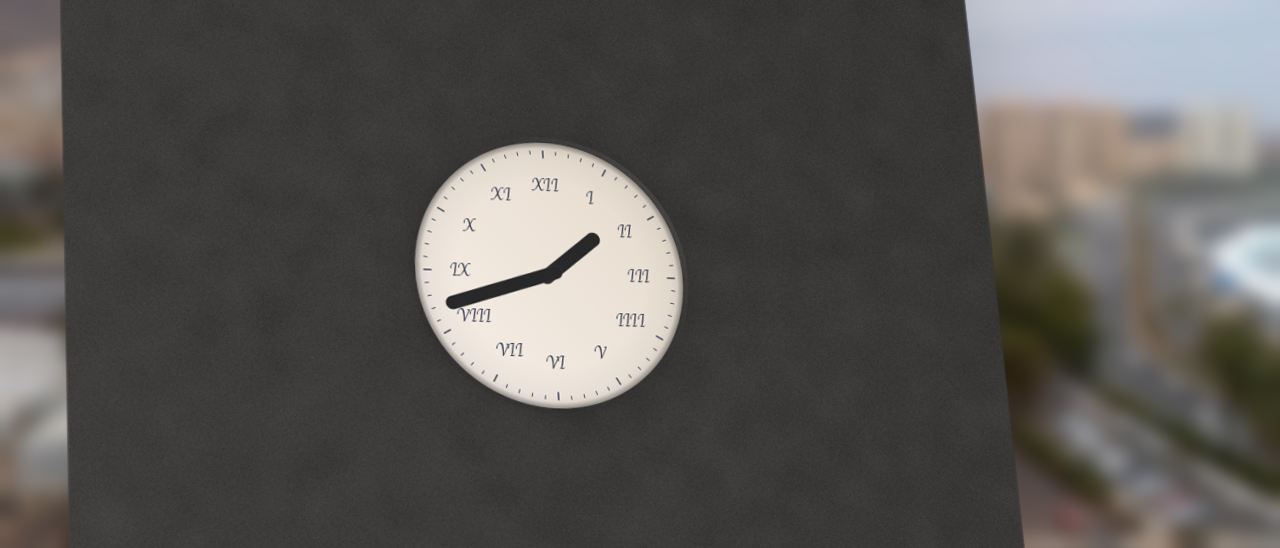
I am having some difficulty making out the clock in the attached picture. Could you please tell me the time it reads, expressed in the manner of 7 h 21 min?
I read 1 h 42 min
